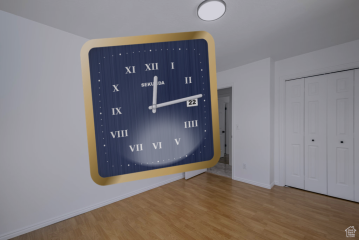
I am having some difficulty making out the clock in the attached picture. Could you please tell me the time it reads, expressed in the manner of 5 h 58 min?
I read 12 h 14 min
